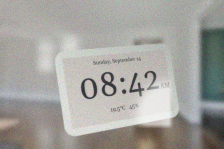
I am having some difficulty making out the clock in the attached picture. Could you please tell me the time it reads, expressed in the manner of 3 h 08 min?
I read 8 h 42 min
